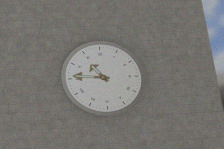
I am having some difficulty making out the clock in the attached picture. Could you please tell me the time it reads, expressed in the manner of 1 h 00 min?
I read 10 h 46 min
